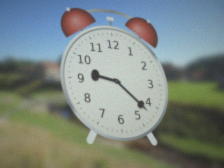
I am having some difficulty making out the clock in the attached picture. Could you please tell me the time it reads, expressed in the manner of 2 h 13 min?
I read 9 h 22 min
